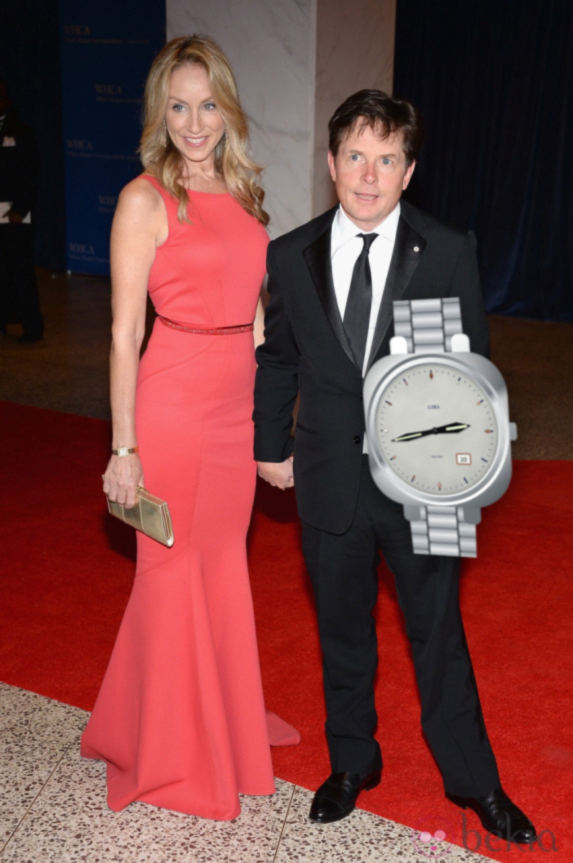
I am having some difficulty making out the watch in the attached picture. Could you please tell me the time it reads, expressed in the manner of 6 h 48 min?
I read 2 h 43 min
